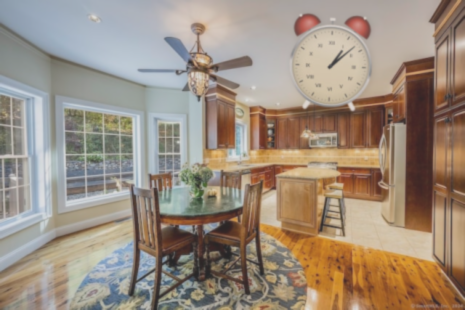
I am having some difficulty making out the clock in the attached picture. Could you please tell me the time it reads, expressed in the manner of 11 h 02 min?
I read 1 h 08 min
